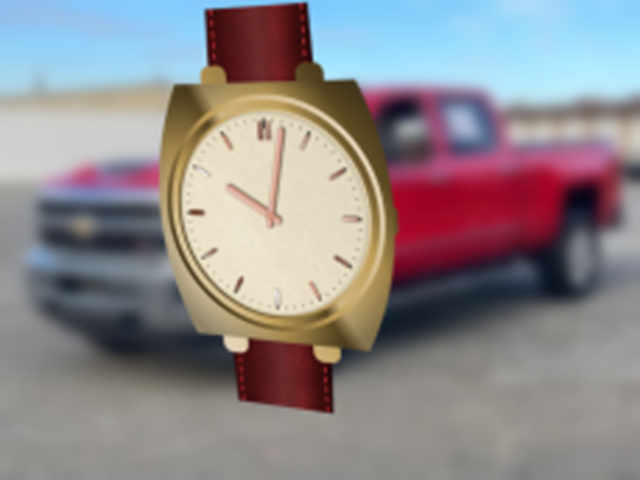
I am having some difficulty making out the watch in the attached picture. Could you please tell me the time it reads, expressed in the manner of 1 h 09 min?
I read 10 h 02 min
